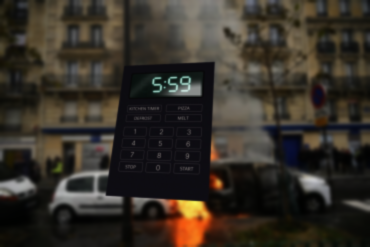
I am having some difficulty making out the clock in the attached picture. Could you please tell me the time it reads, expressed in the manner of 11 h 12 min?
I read 5 h 59 min
